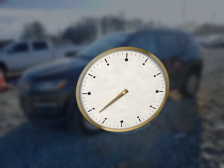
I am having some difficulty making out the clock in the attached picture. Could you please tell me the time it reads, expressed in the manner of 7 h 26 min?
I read 7 h 38 min
